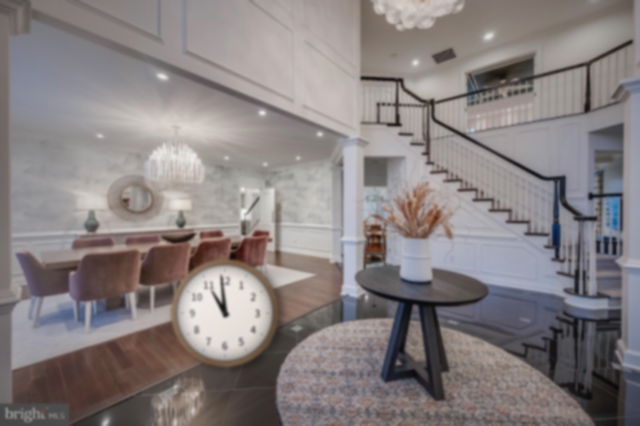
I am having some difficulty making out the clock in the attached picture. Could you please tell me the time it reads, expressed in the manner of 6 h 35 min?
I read 10 h 59 min
